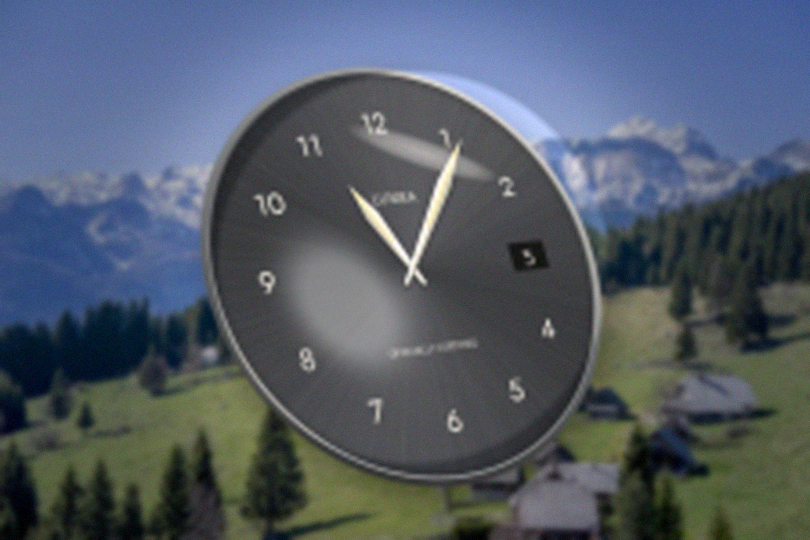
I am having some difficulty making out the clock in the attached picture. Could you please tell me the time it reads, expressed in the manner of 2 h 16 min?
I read 11 h 06 min
